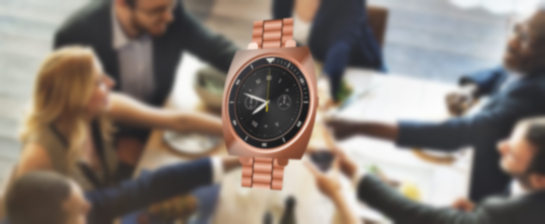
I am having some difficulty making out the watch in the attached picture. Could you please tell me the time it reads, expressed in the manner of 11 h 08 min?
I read 7 h 48 min
